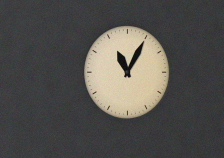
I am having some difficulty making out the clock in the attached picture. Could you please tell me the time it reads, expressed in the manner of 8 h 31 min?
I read 11 h 05 min
